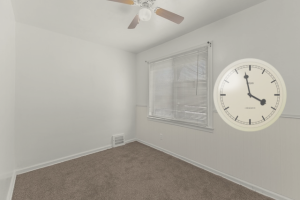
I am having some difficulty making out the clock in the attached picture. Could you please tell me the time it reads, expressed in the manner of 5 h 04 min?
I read 3 h 58 min
